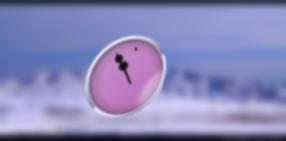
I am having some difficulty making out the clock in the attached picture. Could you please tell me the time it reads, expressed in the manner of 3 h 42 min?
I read 10 h 54 min
